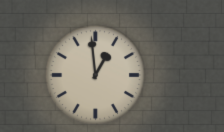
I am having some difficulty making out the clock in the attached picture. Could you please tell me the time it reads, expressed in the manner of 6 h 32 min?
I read 12 h 59 min
